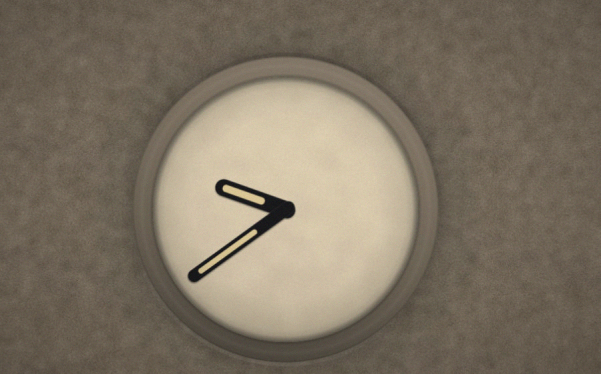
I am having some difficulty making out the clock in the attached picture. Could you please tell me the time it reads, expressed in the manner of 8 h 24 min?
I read 9 h 39 min
